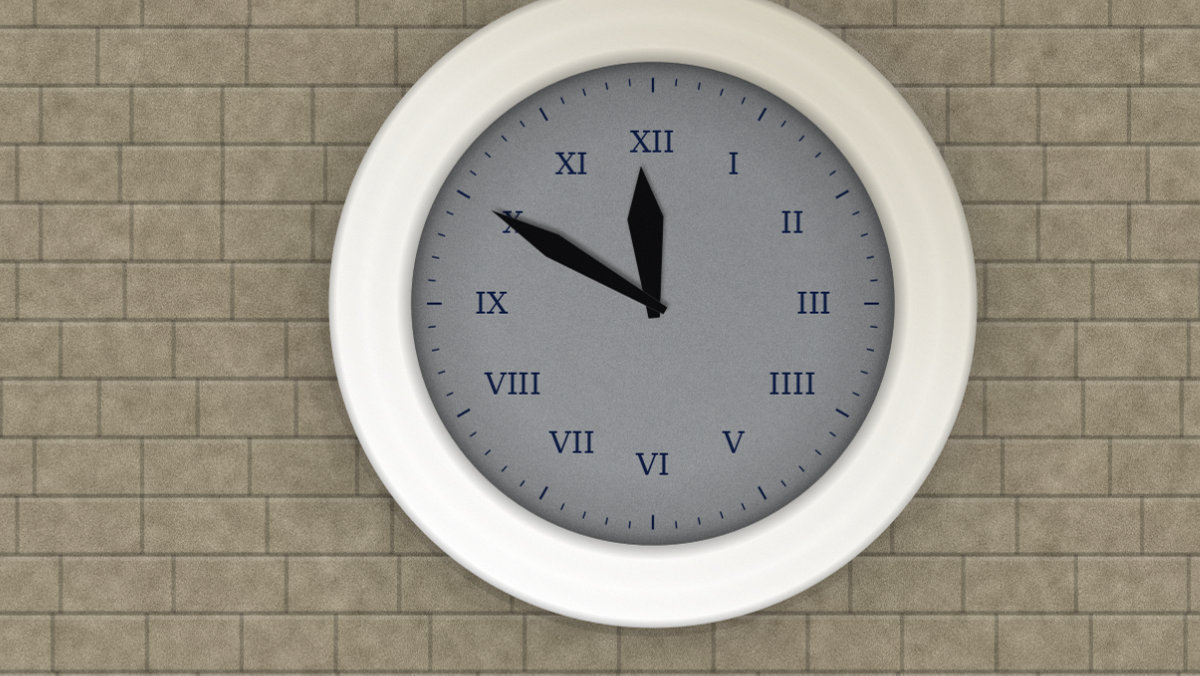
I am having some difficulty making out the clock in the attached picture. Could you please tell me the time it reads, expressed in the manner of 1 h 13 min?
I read 11 h 50 min
